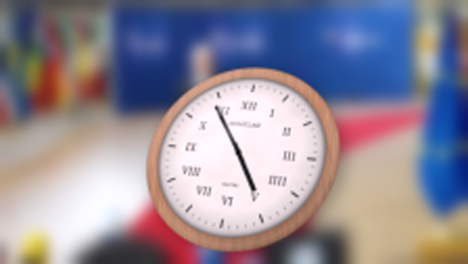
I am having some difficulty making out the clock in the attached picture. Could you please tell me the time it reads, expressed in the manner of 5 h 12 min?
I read 4 h 54 min
